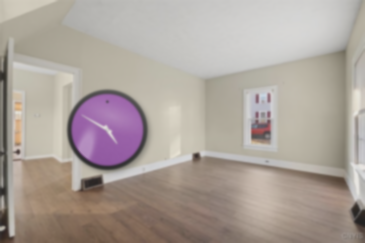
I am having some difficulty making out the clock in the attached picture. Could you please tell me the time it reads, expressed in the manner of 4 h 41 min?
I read 4 h 50 min
